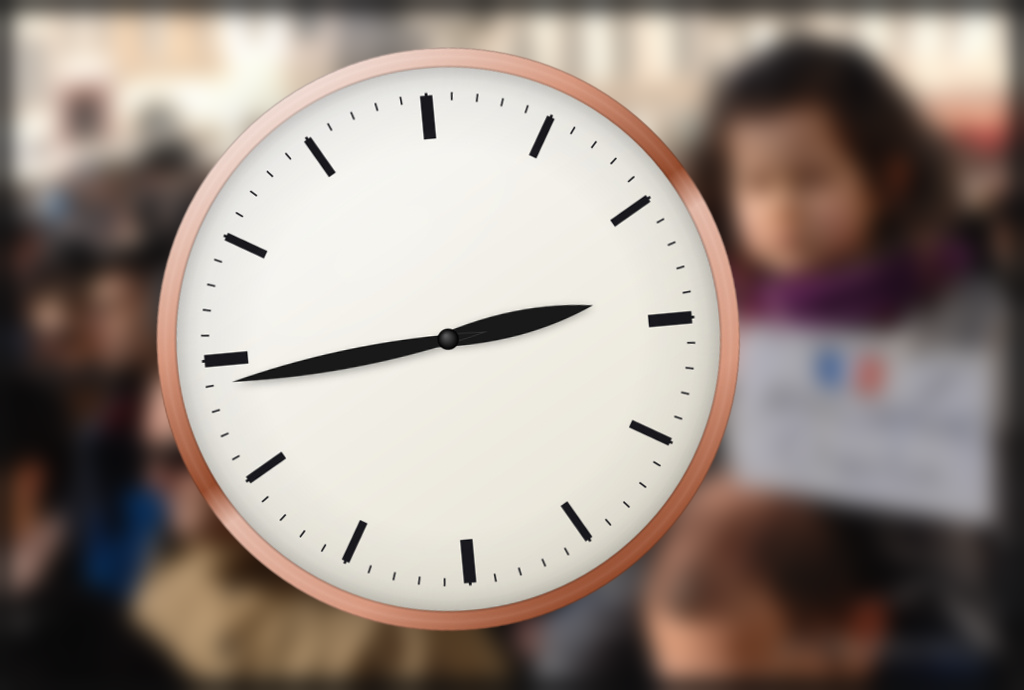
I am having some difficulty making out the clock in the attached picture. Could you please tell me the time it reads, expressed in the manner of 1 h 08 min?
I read 2 h 44 min
